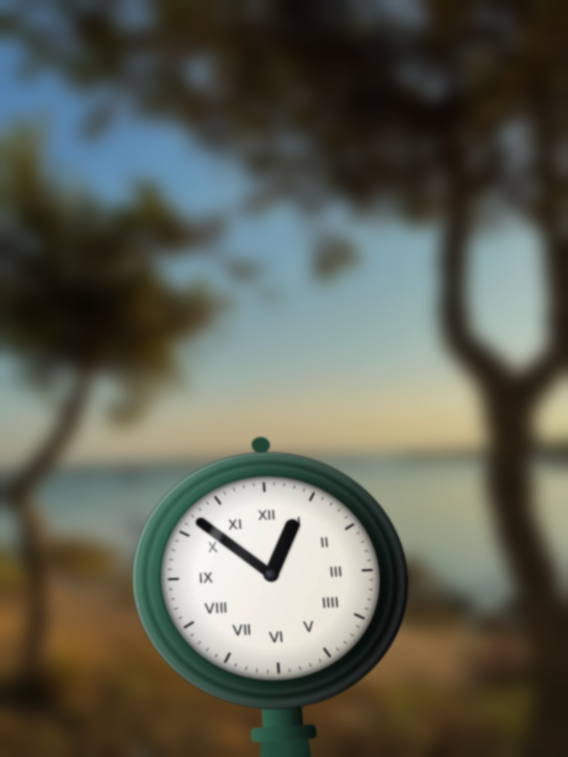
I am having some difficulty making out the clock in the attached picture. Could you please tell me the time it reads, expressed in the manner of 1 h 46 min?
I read 12 h 52 min
